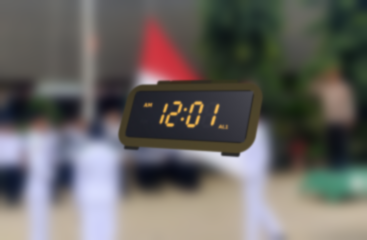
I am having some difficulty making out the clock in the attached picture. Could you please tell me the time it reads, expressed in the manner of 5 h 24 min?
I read 12 h 01 min
